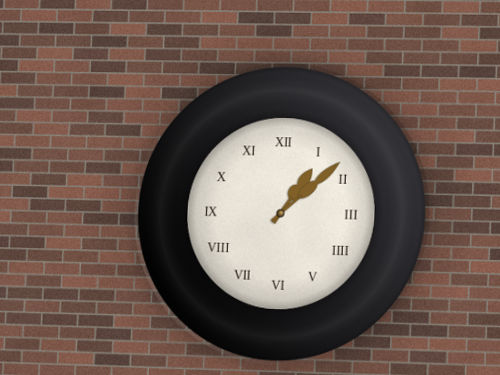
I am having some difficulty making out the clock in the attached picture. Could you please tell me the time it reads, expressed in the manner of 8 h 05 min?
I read 1 h 08 min
